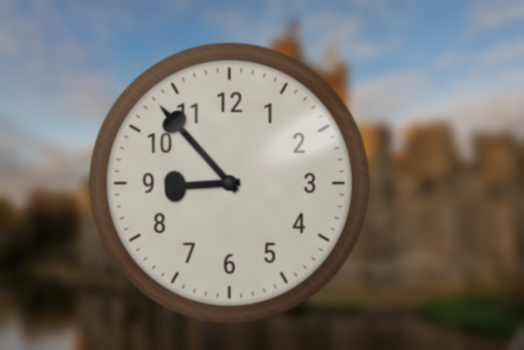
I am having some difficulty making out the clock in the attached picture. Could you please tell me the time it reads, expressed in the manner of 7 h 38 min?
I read 8 h 53 min
